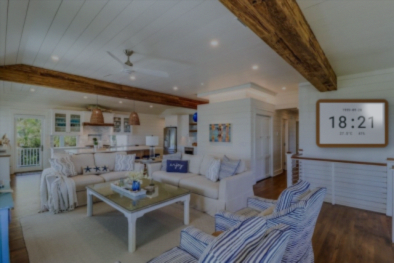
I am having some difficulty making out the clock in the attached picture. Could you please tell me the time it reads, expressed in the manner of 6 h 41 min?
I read 18 h 21 min
